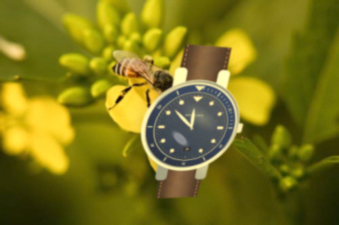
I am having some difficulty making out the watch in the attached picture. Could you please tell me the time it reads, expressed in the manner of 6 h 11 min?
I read 11 h 52 min
